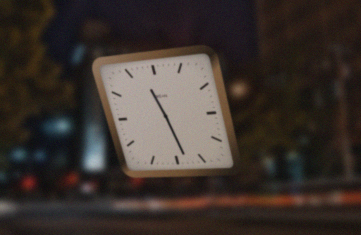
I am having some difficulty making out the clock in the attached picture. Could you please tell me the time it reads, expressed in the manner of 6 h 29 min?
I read 11 h 28 min
